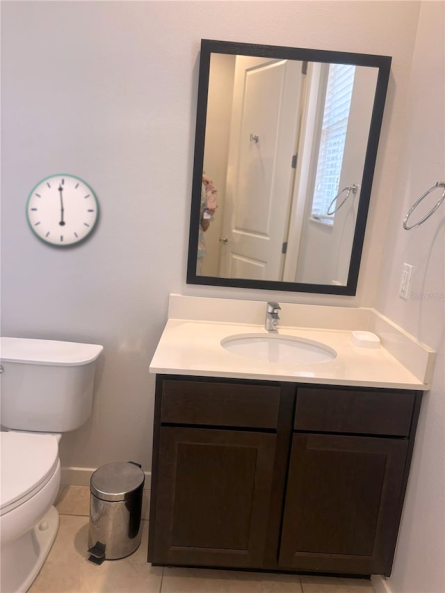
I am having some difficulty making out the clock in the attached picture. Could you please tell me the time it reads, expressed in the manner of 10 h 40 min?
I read 5 h 59 min
